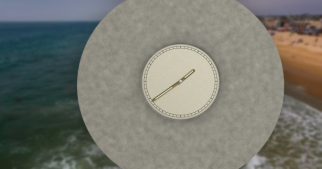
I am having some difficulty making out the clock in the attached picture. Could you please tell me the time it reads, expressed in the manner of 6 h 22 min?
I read 1 h 39 min
